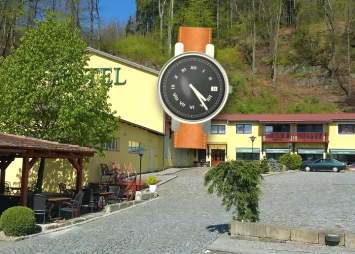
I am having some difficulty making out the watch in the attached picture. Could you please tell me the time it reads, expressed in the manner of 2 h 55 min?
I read 4 h 24 min
